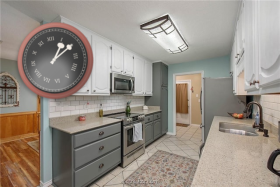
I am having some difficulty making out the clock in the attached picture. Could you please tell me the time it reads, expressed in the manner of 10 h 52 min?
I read 1 h 10 min
